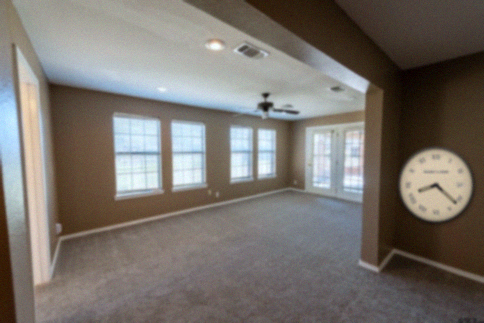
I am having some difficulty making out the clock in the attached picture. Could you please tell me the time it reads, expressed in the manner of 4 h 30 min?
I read 8 h 22 min
